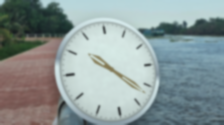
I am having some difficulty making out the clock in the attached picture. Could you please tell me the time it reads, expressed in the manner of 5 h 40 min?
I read 10 h 22 min
